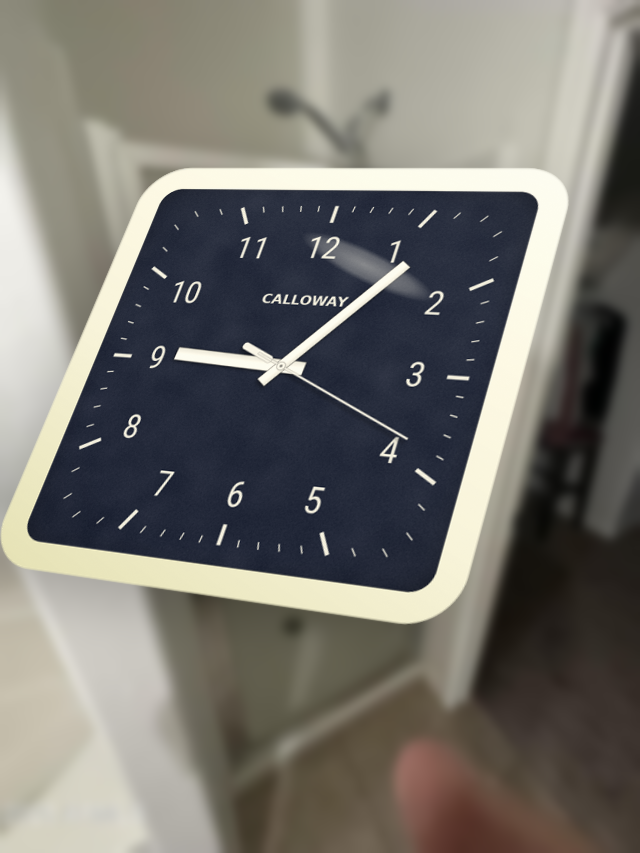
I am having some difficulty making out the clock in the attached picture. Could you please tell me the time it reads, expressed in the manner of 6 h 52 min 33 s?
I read 9 h 06 min 19 s
